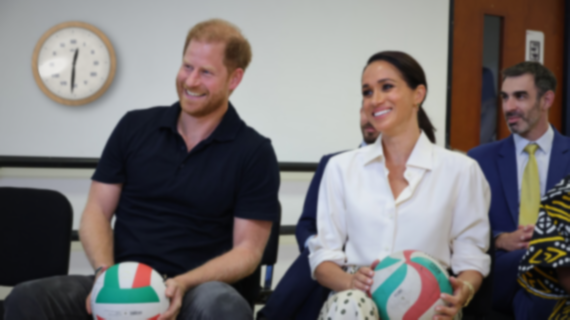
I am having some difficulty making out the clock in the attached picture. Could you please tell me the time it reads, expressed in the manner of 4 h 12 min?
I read 12 h 31 min
